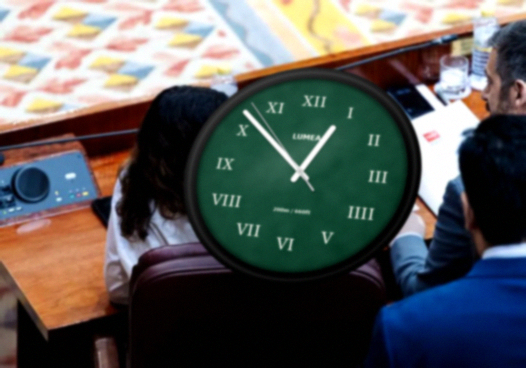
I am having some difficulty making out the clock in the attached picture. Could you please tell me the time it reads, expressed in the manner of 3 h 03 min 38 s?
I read 12 h 51 min 53 s
